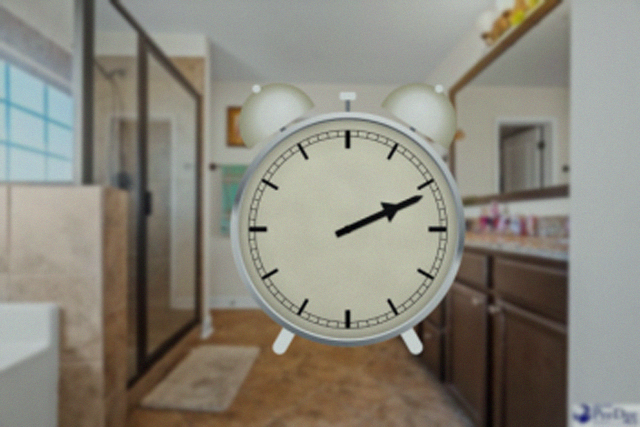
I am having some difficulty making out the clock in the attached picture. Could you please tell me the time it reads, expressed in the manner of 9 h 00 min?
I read 2 h 11 min
